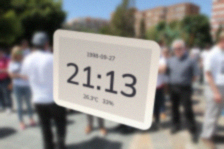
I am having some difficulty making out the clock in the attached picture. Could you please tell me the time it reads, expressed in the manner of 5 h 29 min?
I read 21 h 13 min
